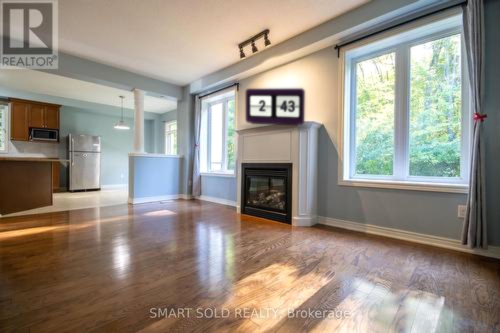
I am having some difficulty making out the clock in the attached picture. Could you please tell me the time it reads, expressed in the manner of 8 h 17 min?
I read 2 h 43 min
